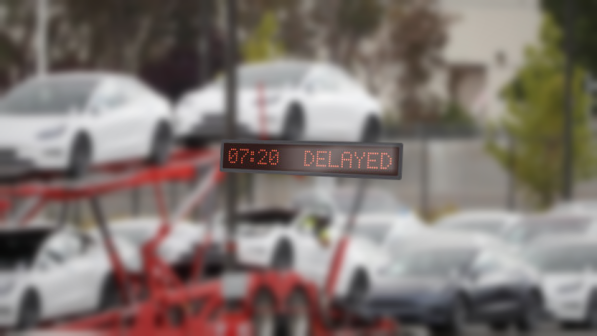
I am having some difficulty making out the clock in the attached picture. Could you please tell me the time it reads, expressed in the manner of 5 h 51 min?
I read 7 h 20 min
